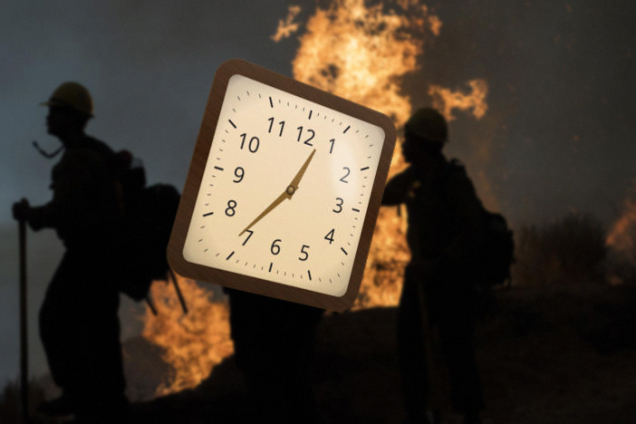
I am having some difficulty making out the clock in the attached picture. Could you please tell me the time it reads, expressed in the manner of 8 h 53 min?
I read 12 h 36 min
